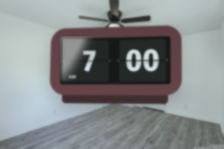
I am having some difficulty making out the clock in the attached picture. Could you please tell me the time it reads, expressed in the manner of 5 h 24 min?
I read 7 h 00 min
